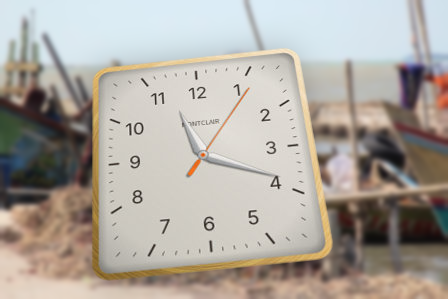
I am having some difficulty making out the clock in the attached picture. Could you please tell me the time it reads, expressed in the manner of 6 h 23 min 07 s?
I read 11 h 19 min 06 s
